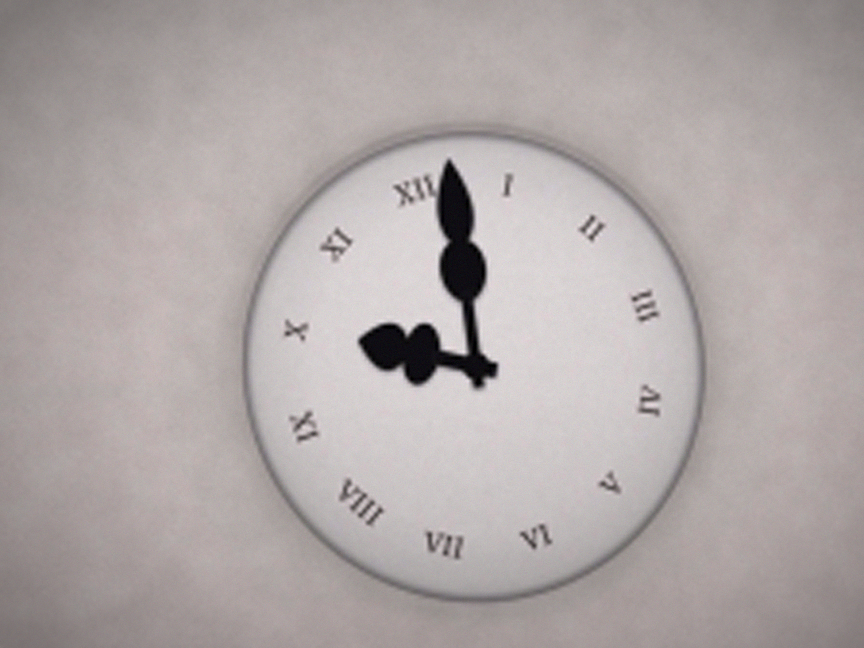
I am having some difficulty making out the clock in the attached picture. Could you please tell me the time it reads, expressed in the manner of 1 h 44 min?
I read 10 h 02 min
